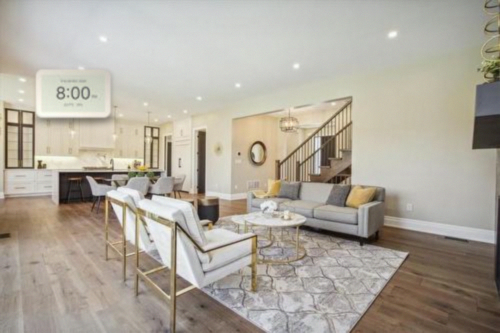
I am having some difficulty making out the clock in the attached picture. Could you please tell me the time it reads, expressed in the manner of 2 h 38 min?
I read 8 h 00 min
